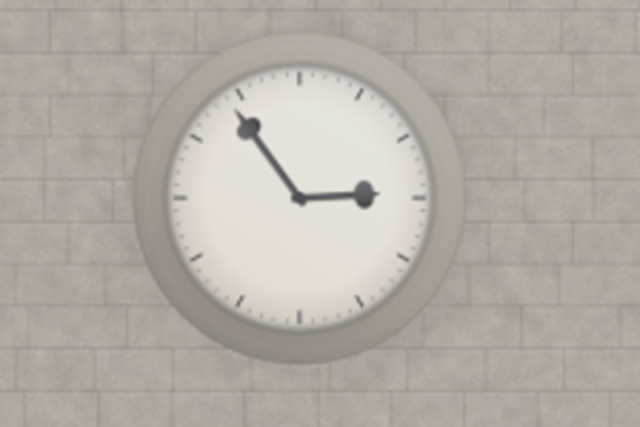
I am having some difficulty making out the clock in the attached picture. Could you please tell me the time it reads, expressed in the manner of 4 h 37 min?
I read 2 h 54 min
